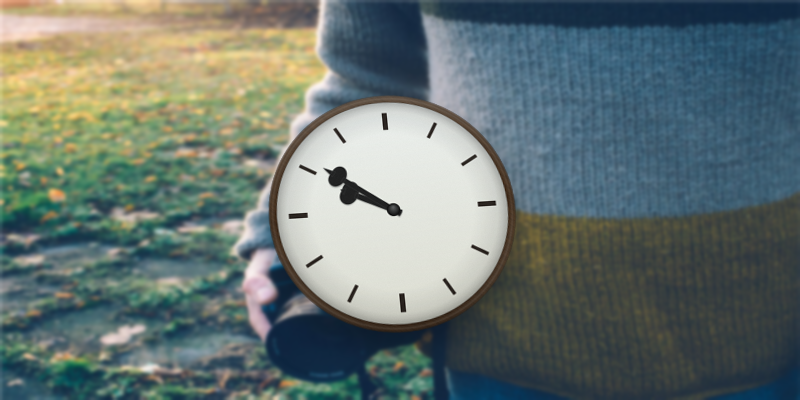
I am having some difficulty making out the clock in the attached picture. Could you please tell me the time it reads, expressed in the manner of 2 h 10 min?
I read 9 h 51 min
